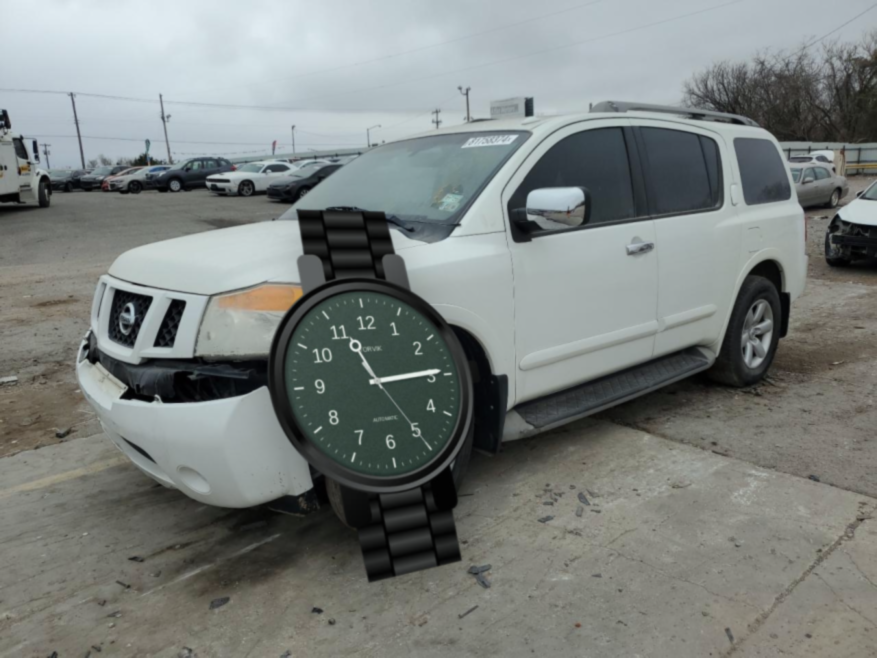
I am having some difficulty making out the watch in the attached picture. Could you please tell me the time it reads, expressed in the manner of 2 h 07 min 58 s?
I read 11 h 14 min 25 s
